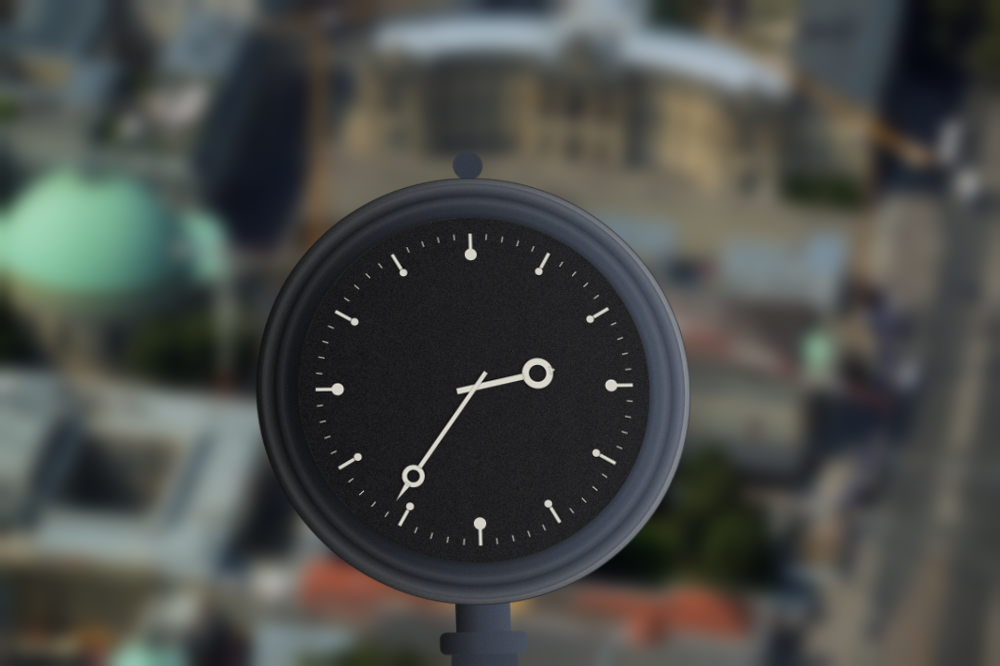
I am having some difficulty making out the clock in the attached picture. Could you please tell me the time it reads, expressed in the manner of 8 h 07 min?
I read 2 h 36 min
